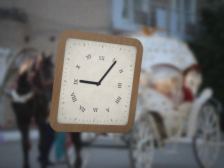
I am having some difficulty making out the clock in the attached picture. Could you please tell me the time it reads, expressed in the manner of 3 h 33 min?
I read 9 h 06 min
